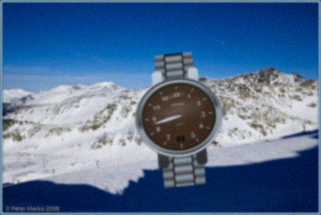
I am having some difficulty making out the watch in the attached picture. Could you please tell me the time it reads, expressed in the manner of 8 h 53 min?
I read 8 h 43 min
